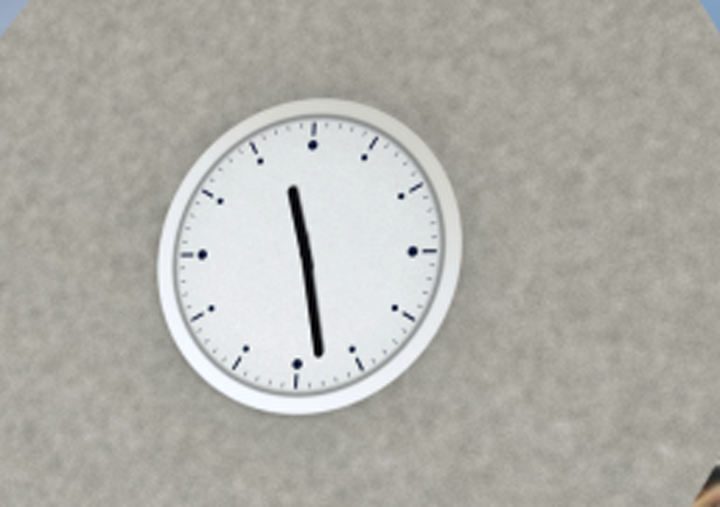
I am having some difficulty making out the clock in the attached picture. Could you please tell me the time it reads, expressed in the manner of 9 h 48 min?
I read 11 h 28 min
